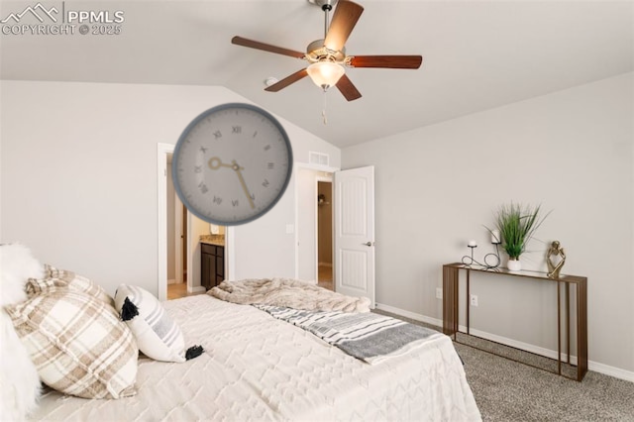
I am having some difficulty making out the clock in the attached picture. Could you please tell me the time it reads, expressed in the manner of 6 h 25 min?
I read 9 h 26 min
